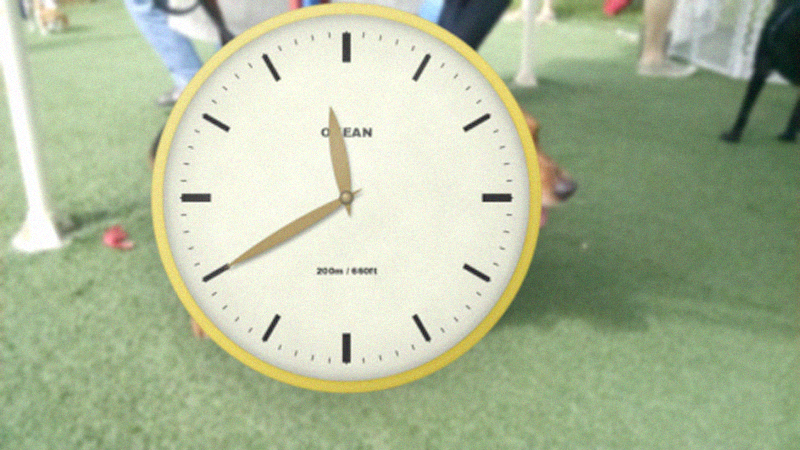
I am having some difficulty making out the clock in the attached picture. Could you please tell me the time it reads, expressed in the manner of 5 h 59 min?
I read 11 h 40 min
